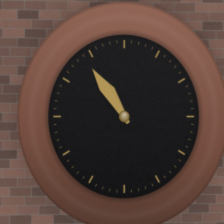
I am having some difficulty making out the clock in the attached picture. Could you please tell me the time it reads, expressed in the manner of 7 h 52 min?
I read 10 h 54 min
